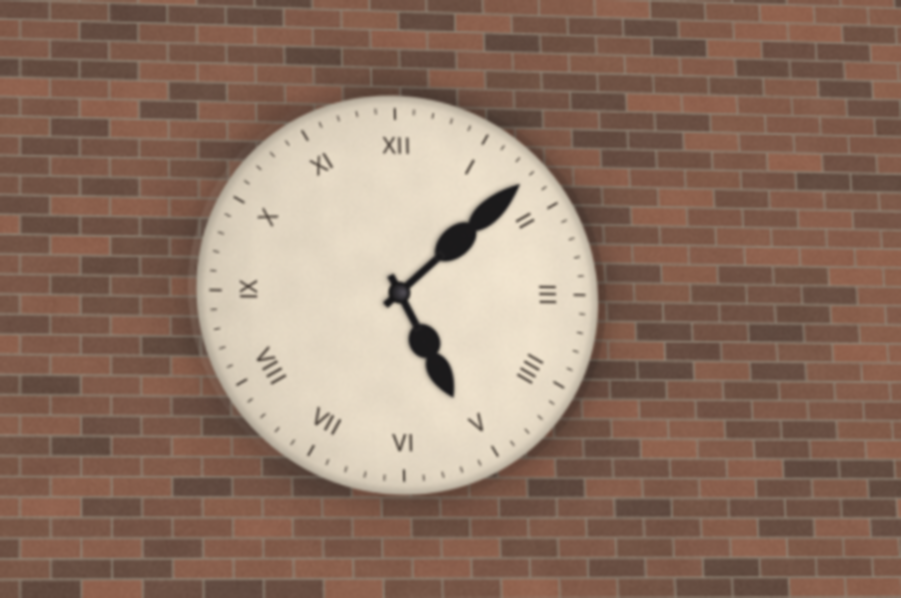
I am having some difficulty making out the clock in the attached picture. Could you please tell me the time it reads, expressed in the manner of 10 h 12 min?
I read 5 h 08 min
